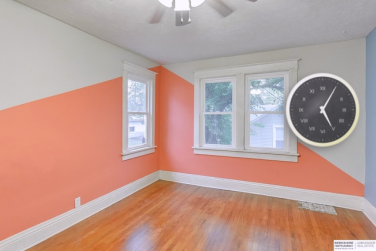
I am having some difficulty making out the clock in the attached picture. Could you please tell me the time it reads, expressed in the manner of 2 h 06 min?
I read 5 h 05 min
